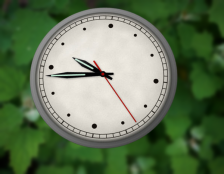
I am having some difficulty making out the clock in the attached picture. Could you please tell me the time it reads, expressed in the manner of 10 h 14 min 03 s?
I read 9 h 43 min 23 s
